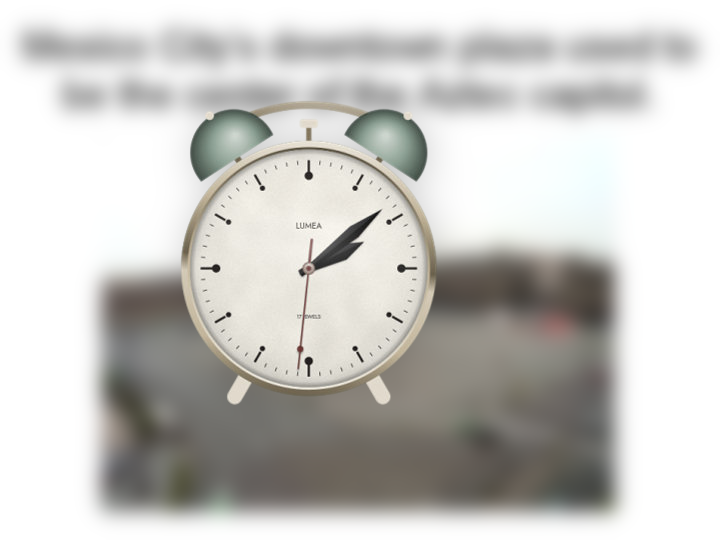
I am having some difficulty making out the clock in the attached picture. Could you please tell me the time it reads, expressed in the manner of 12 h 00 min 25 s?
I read 2 h 08 min 31 s
